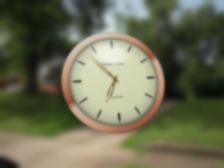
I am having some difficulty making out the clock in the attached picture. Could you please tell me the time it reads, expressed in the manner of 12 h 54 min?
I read 6 h 53 min
